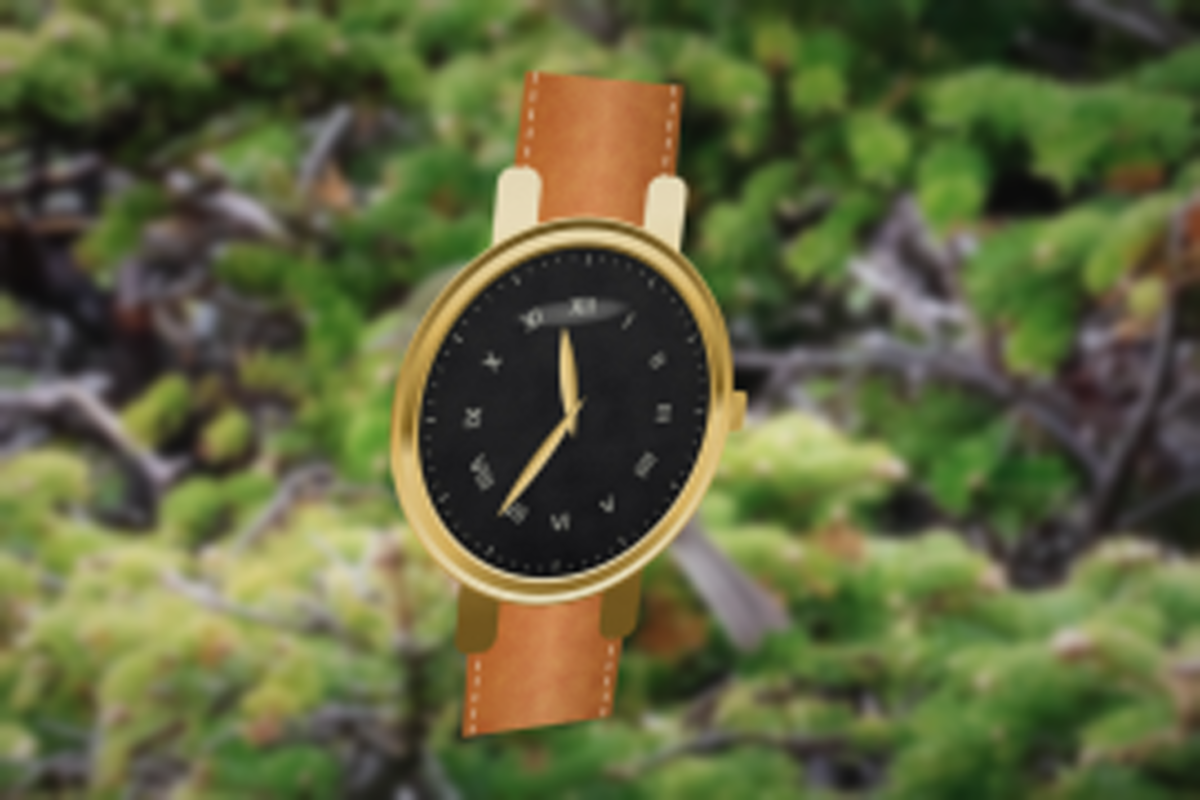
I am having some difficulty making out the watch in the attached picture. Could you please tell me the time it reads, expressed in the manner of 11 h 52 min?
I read 11 h 36 min
